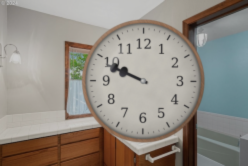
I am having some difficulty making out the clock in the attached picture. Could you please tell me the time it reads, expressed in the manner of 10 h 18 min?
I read 9 h 49 min
